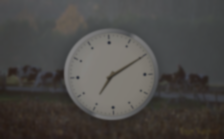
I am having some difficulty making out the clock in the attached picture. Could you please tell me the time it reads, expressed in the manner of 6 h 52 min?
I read 7 h 10 min
